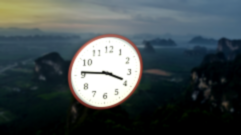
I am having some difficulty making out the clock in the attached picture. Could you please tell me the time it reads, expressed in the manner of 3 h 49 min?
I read 3 h 46 min
